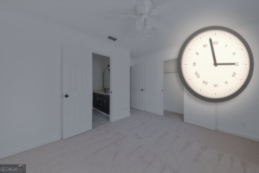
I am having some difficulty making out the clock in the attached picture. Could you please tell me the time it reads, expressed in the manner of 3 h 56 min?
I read 2 h 58 min
